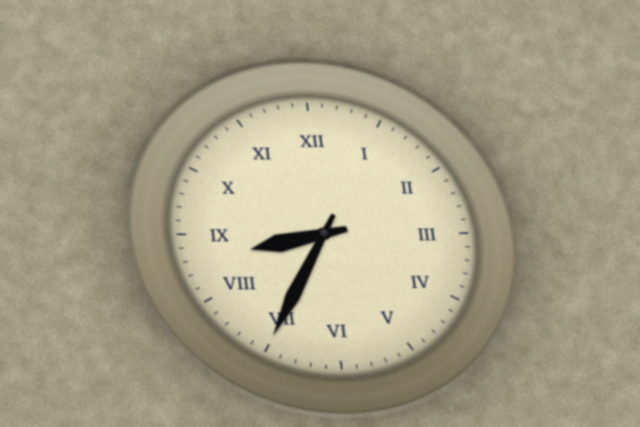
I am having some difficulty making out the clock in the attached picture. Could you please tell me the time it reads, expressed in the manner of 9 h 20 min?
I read 8 h 35 min
